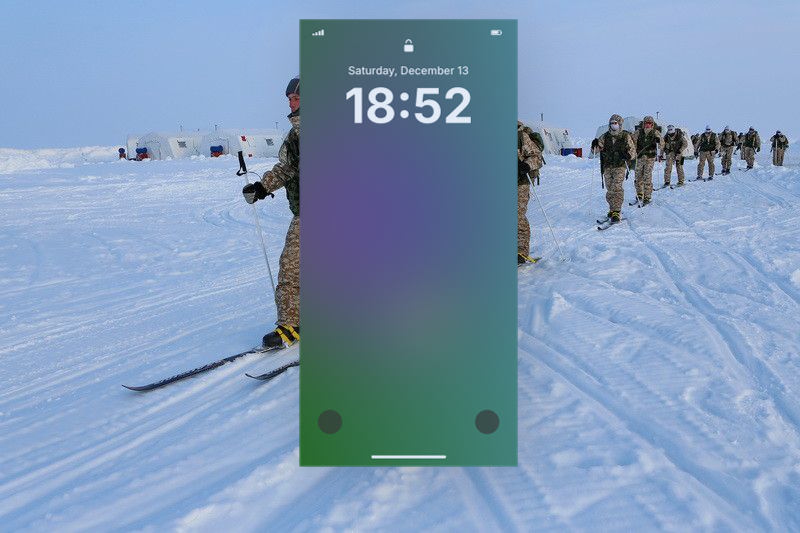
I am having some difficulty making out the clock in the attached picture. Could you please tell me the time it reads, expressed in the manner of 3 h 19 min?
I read 18 h 52 min
